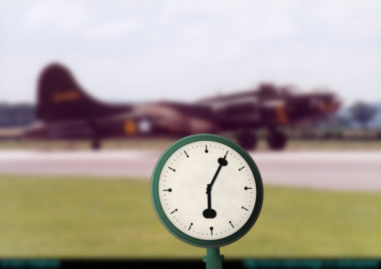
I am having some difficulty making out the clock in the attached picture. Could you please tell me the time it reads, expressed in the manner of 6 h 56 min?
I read 6 h 05 min
